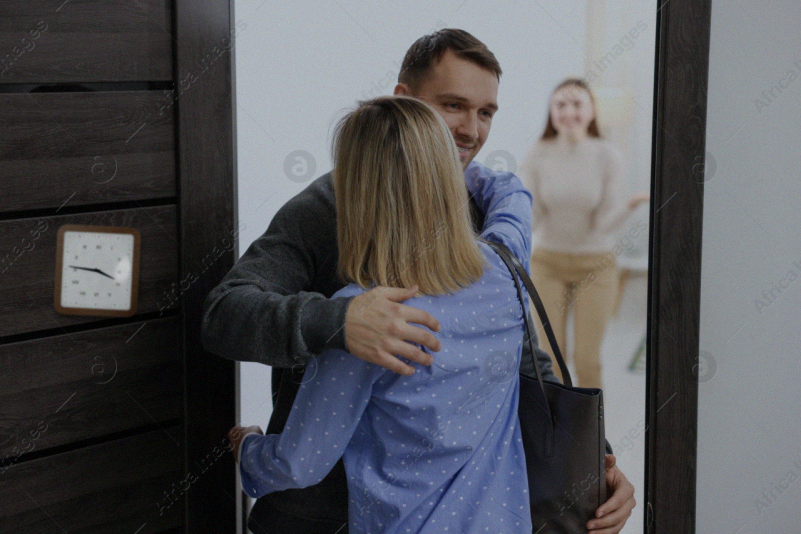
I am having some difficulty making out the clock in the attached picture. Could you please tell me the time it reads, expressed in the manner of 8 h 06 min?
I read 3 h 46 min
